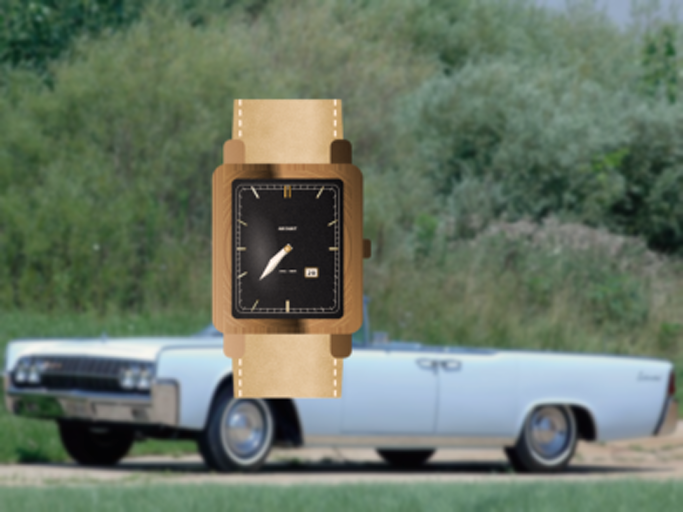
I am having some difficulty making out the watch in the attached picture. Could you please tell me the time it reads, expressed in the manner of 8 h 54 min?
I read 7 h 37 min
